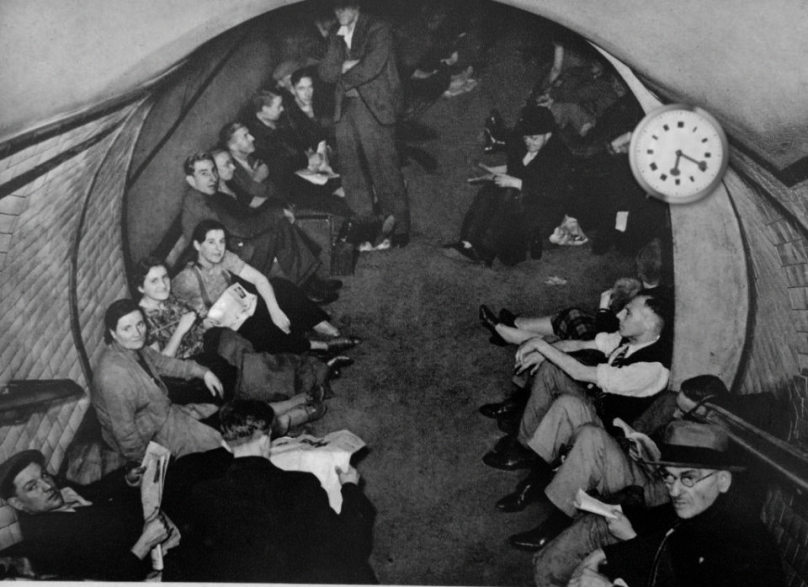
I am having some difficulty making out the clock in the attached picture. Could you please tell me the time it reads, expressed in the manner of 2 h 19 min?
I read 6 h 19 min
